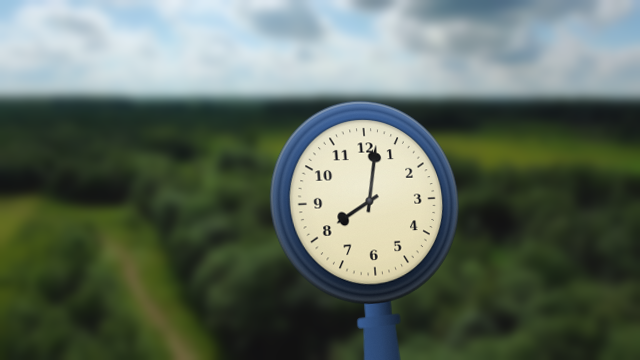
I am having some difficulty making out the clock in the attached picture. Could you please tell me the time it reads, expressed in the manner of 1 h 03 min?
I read 8 h 02 min
